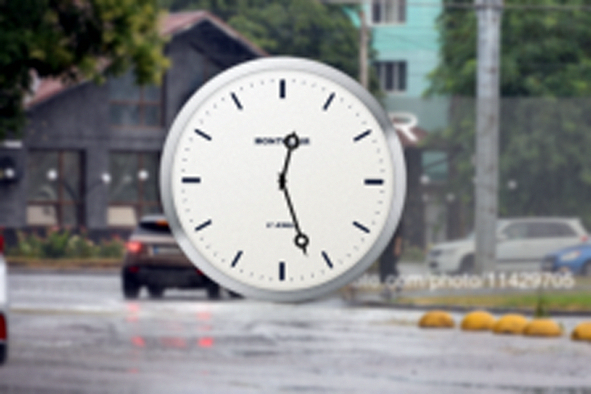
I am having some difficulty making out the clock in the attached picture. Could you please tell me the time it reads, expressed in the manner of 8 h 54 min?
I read 12 h 27 min
